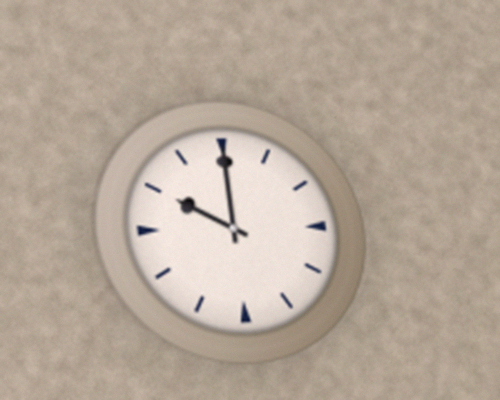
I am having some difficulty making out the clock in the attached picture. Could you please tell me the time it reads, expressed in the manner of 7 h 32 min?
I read 10 h 00 min
